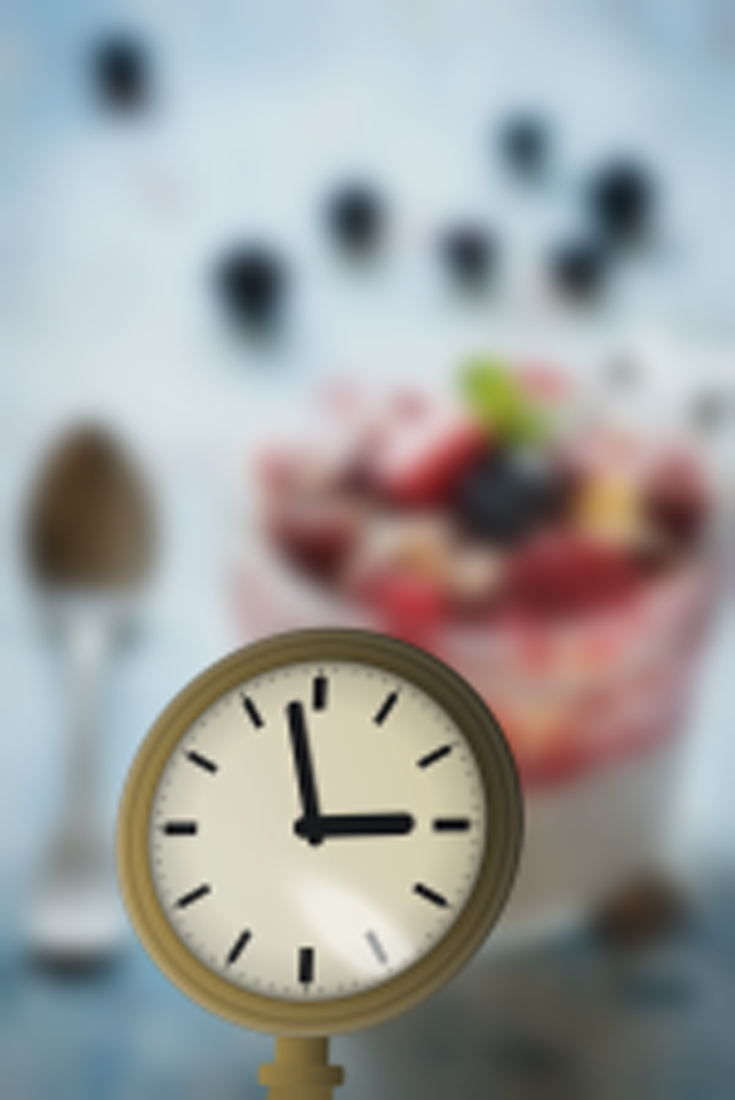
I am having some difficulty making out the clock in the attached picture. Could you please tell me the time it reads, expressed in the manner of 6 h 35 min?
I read 2 h 58 min
